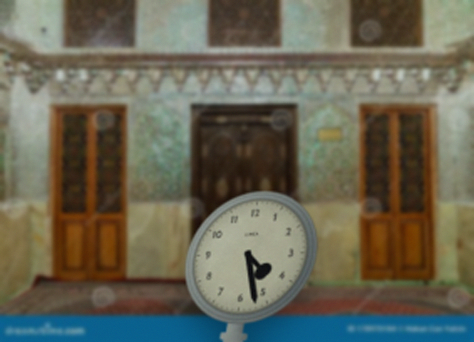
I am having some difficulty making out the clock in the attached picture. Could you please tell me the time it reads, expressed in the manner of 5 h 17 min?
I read 4 h 27 min
